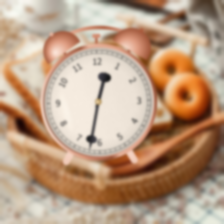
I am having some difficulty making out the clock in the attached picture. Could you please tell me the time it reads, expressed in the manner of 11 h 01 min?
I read 12 h 32 min
